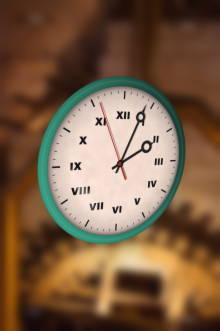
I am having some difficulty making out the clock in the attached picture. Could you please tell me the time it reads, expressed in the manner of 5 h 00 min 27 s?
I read 2 h 03 min 56 s
